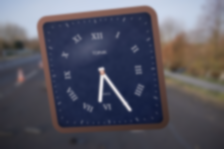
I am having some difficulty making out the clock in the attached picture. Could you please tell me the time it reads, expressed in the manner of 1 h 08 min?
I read 6 h 25 min
